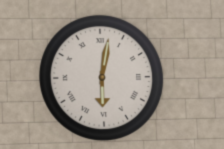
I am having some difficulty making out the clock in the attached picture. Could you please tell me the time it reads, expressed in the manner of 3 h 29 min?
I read 6 h 02 min
